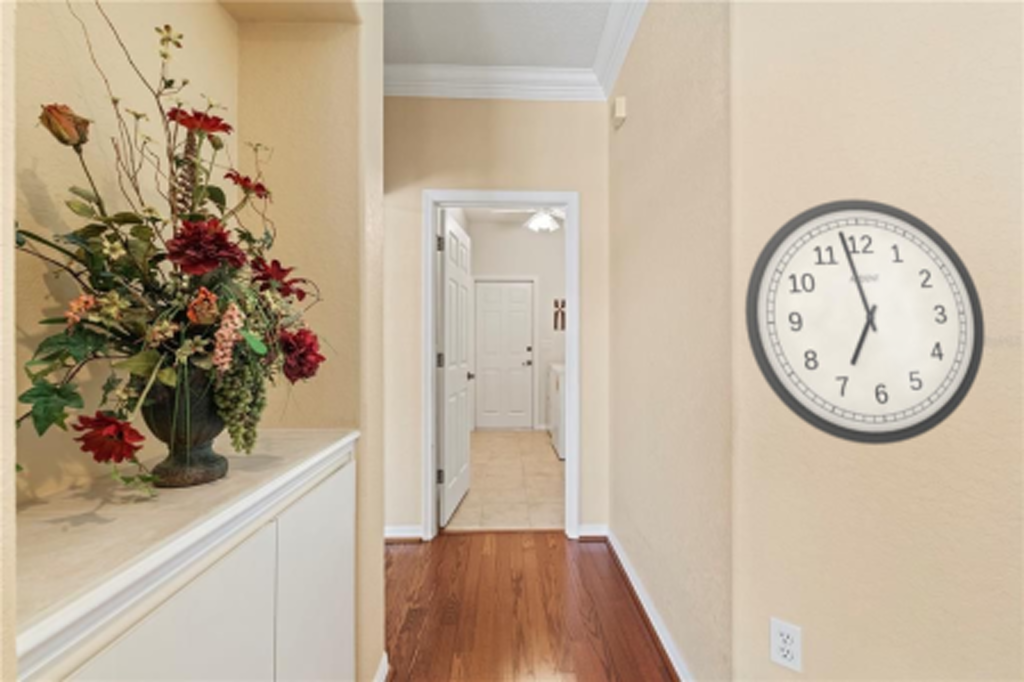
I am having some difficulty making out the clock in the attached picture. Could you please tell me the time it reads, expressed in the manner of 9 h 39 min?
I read 6 h 58 min
